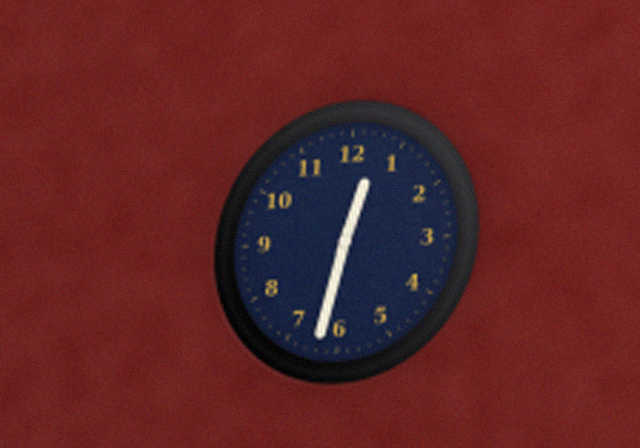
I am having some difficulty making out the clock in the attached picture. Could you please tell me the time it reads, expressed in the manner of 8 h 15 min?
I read 12 h 32 min
